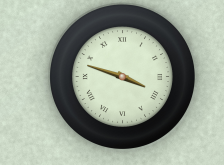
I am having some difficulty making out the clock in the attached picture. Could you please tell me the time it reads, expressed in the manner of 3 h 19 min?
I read 3 h 48 min
